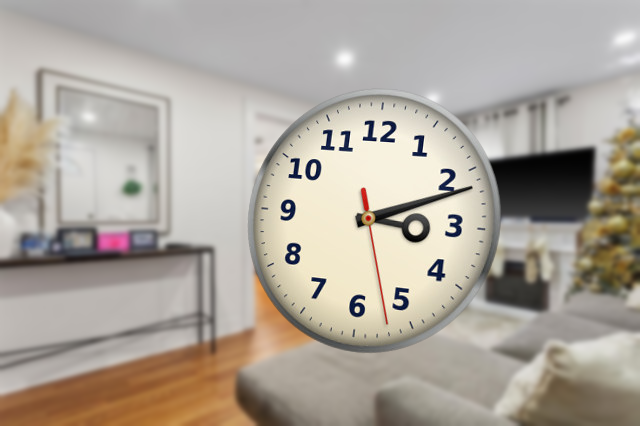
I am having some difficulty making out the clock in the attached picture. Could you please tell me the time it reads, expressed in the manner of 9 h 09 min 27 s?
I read 3 h 11 min 27 s
